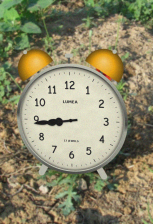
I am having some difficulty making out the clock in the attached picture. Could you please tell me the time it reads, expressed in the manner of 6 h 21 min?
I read 8 h 44 min
